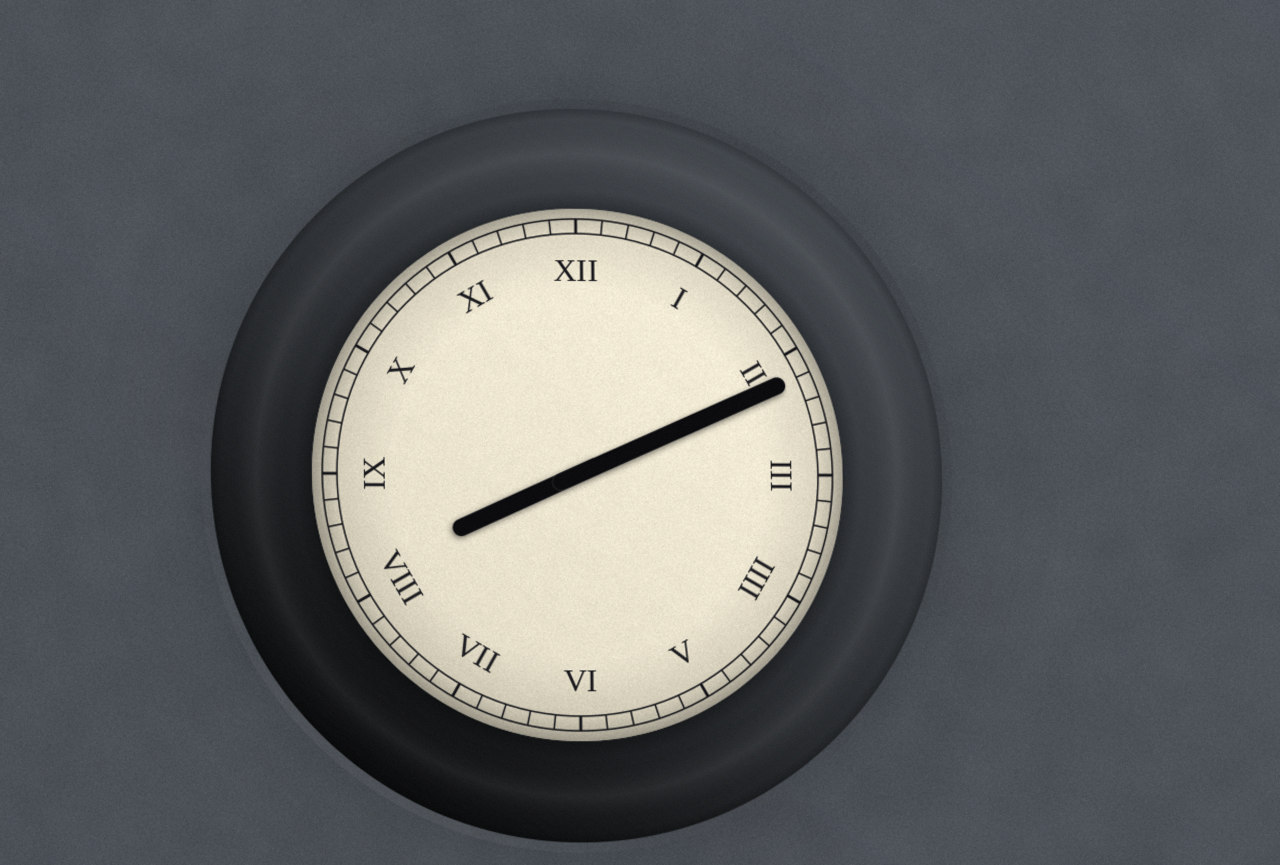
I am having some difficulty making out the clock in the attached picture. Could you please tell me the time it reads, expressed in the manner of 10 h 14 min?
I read 8 h 11 min
